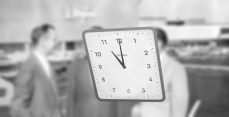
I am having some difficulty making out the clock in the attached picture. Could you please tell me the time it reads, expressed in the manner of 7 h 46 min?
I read 11 h 00 min
